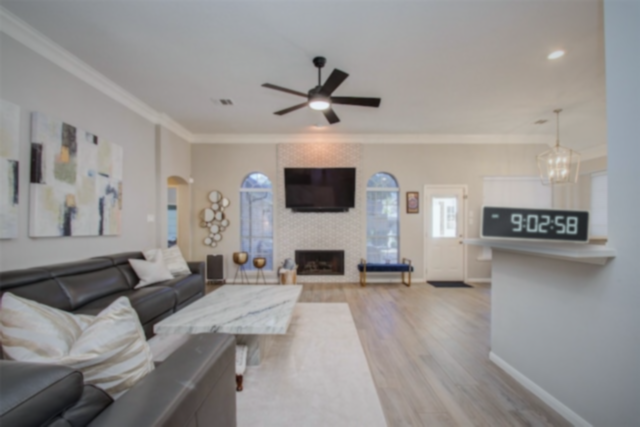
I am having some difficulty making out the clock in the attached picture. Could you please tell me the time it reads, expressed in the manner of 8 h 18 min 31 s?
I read 9 h 02 min 58 s
